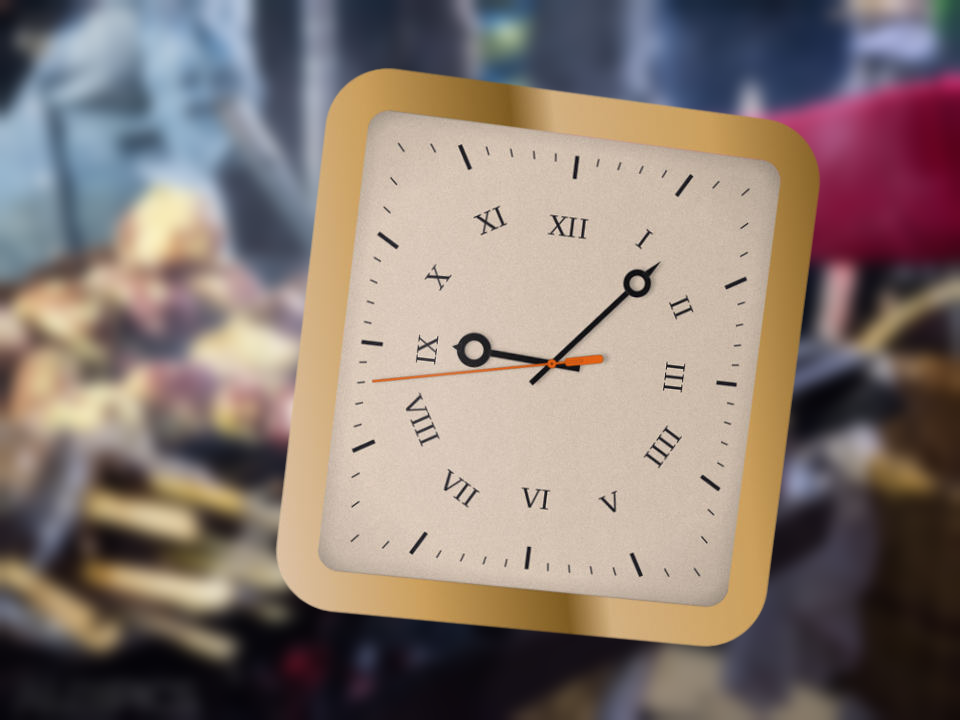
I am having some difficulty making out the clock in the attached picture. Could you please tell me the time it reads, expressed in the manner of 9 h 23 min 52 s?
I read 9 h 06 min 43 s
